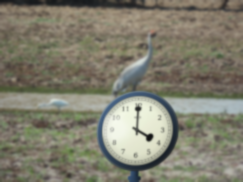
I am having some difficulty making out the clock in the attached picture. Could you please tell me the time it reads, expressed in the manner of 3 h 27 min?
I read 4 h 00 min
